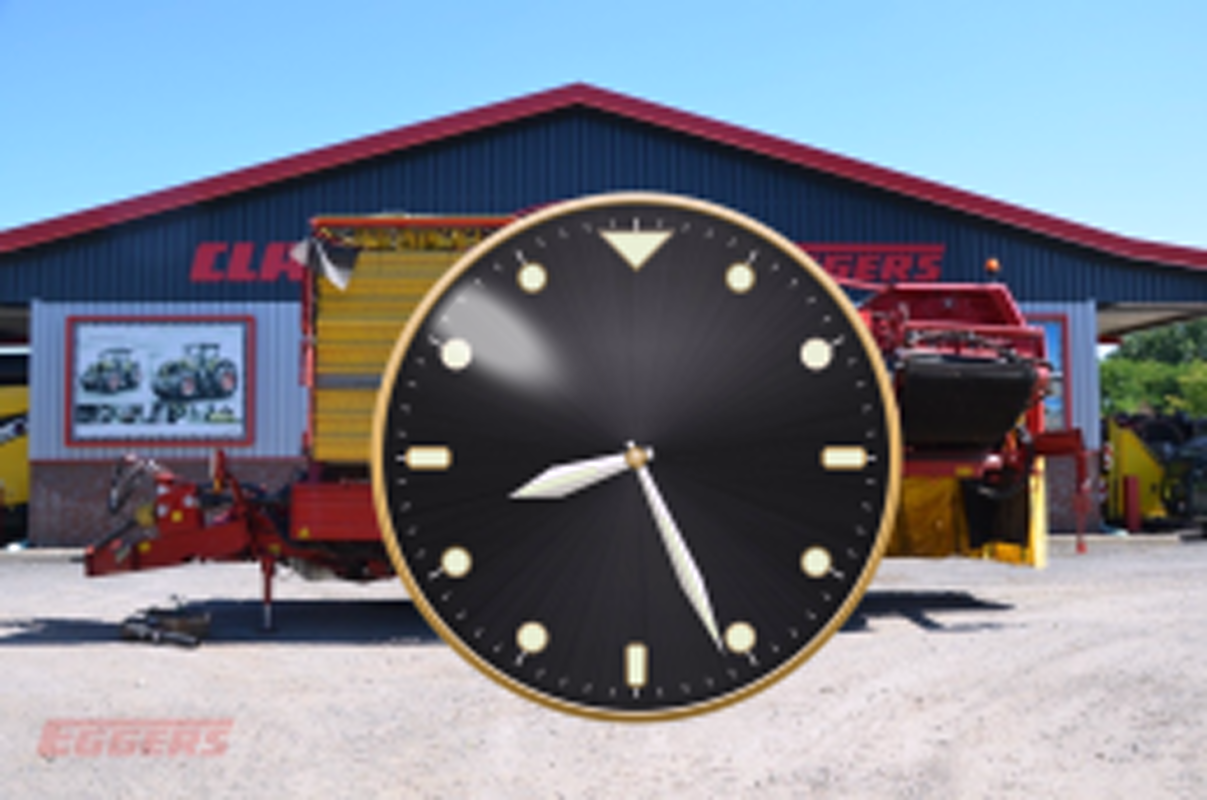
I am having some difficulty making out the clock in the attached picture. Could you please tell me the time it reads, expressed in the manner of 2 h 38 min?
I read 8 h 26 min
